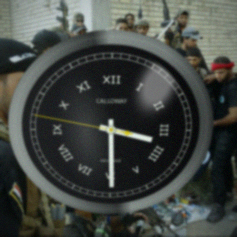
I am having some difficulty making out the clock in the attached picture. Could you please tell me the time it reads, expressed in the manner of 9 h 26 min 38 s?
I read 3 h 29 min 47 s
